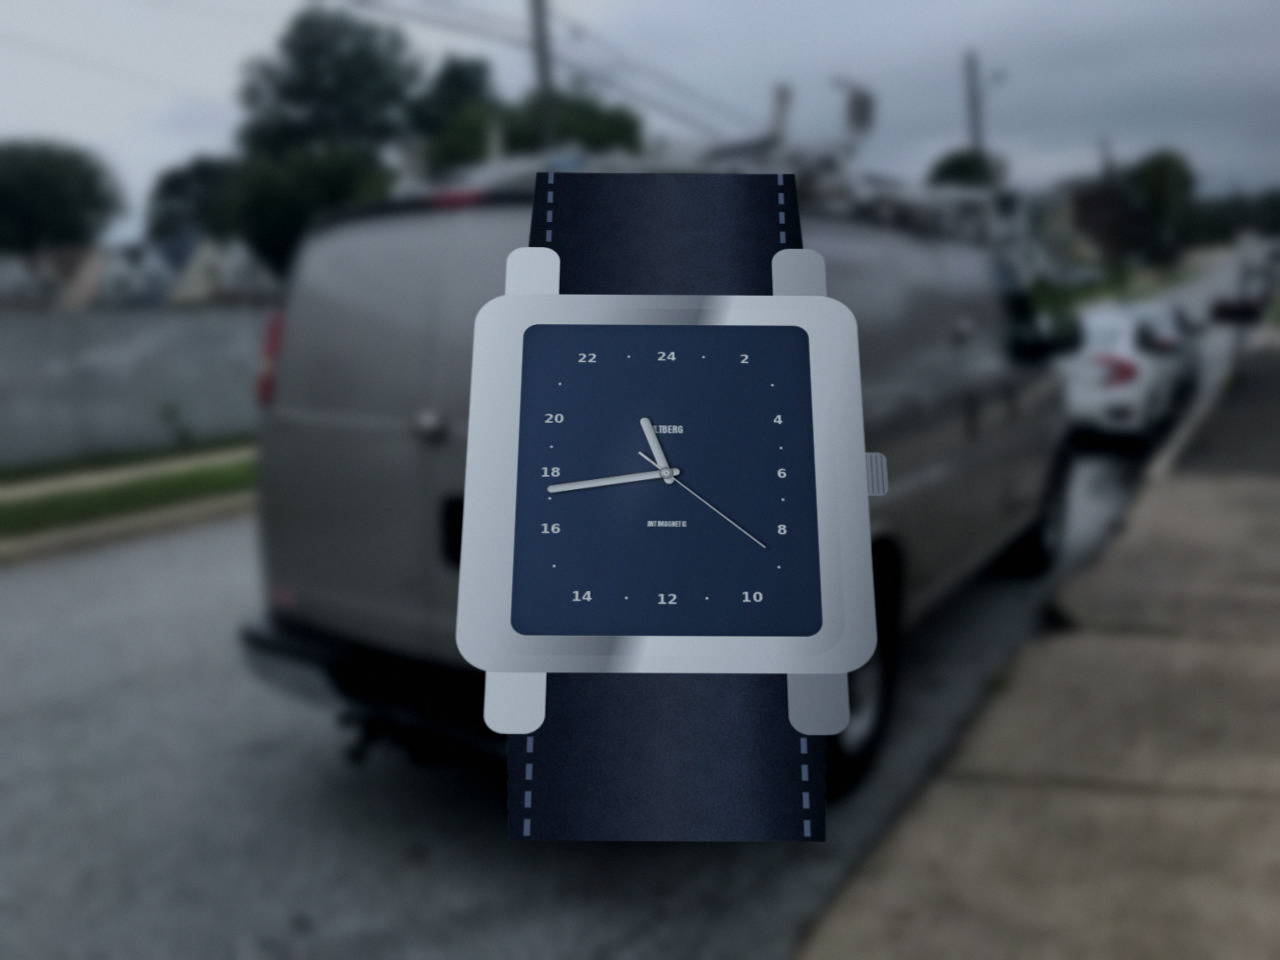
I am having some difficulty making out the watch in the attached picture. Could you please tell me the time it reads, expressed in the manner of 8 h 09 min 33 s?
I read 22 h 43 min 22 s
